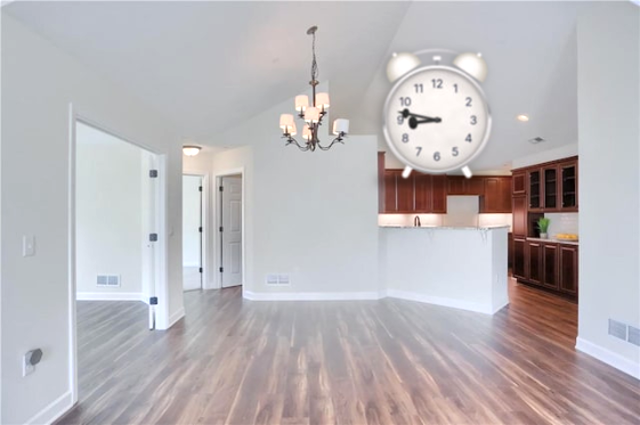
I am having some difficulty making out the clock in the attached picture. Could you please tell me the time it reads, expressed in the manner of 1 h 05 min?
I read 8 h 47 min
